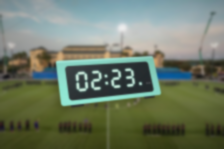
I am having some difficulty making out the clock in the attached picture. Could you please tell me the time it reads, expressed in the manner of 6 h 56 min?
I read 2 h 23 min
